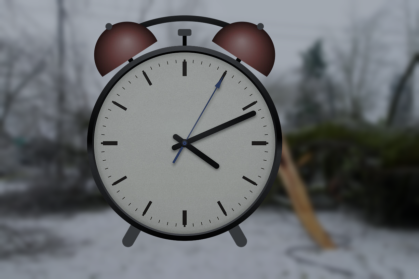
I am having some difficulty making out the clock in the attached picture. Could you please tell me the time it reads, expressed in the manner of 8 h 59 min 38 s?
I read 4 h 11 min 05 s
